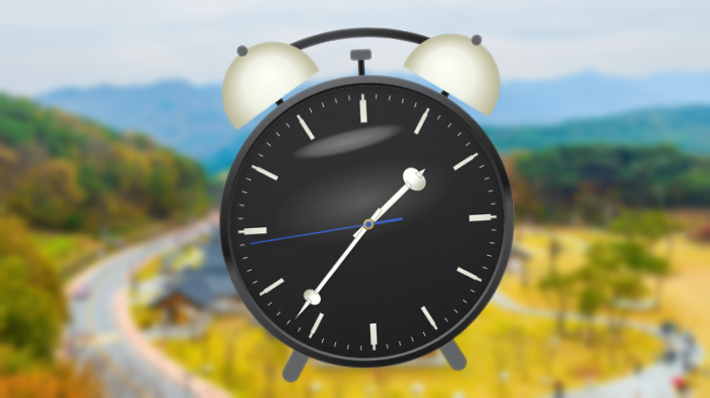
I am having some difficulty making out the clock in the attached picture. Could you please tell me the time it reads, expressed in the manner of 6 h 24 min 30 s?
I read 1 h 36 min 44 s
